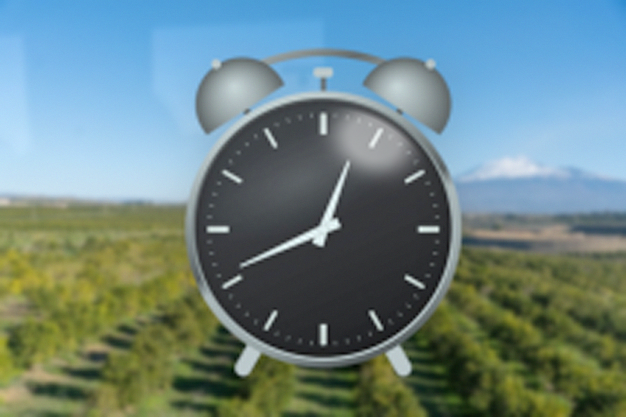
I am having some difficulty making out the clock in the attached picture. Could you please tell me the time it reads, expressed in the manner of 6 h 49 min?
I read 12 h 41 min
